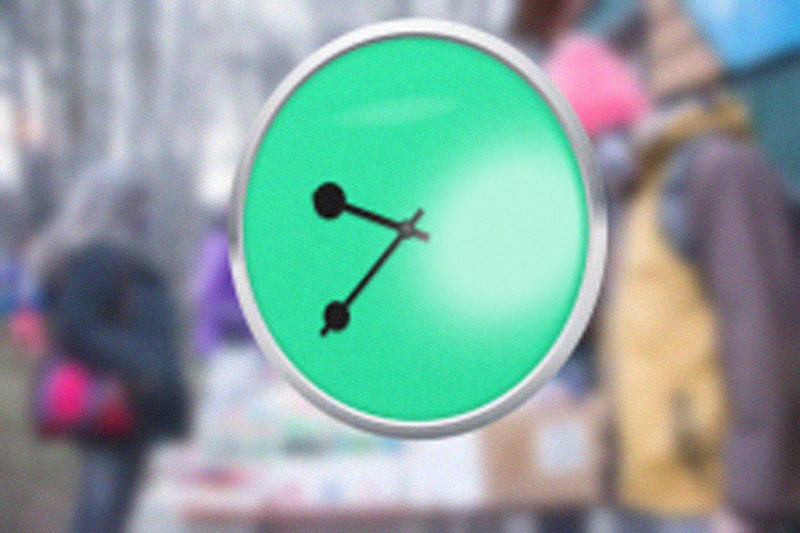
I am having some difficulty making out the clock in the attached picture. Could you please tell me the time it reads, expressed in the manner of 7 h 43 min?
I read 9 h 37 min
